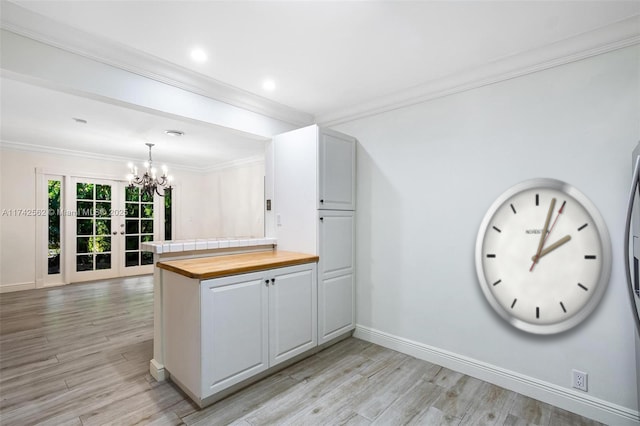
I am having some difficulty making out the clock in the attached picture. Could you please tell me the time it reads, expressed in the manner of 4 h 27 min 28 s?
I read 2 h 03 min 05 s
